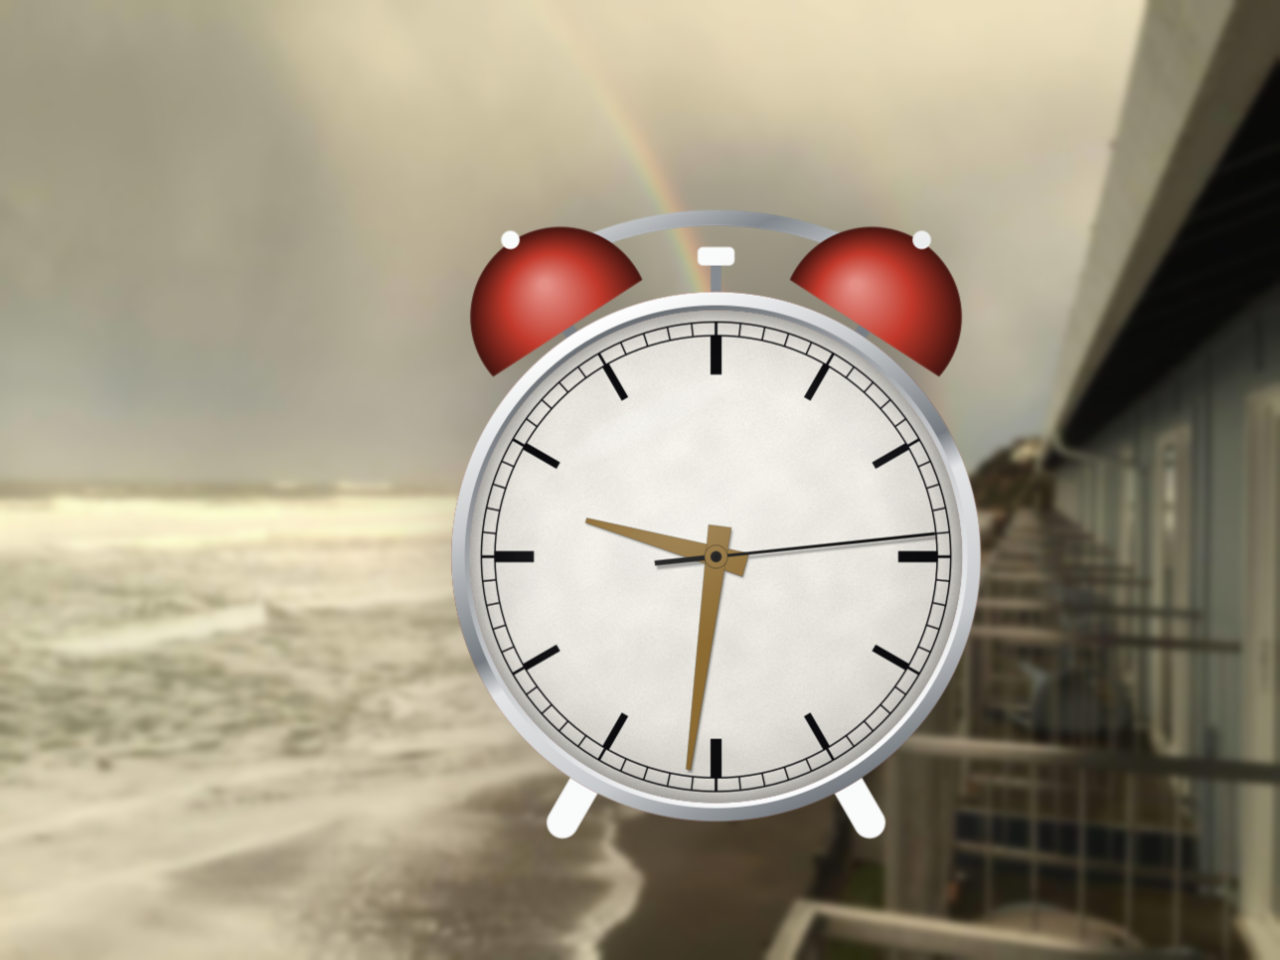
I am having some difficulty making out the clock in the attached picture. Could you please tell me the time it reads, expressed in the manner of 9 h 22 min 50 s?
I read 9 h 31 min 14 s
